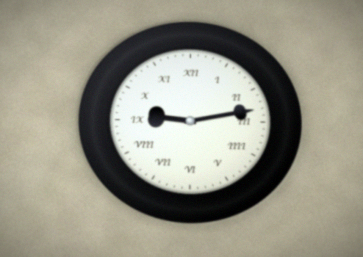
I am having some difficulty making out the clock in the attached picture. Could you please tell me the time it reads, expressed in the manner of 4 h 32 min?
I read 9 h 13 min
